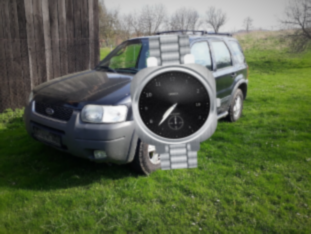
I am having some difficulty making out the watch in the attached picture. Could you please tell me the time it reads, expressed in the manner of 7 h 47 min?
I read 7 h 37 min
